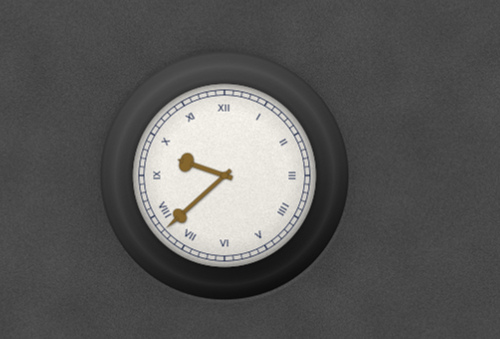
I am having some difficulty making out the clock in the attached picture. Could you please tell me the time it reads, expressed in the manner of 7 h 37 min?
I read 9 h 38 min
